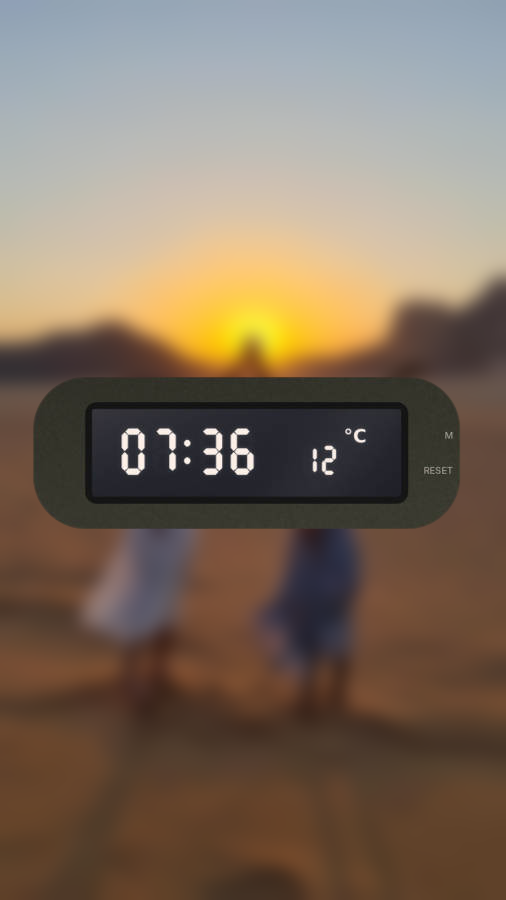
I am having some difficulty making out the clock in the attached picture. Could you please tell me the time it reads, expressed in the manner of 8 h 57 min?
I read 7 h 36 min
